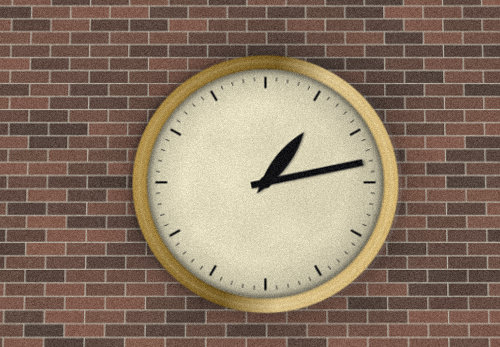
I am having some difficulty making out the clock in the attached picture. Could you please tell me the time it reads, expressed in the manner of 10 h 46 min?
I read 1 h 13 min
